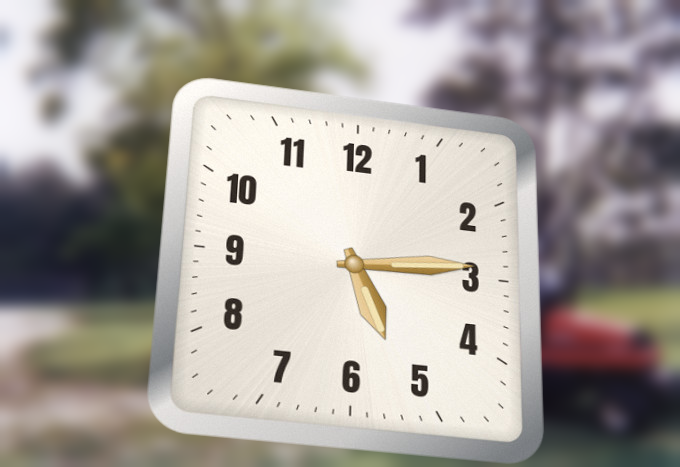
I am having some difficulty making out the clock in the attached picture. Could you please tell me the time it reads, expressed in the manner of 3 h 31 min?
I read 5 h 14 min
